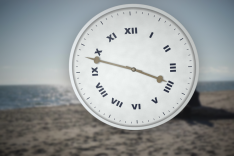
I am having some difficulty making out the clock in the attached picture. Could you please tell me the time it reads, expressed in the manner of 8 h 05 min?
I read 3 h 48 min
